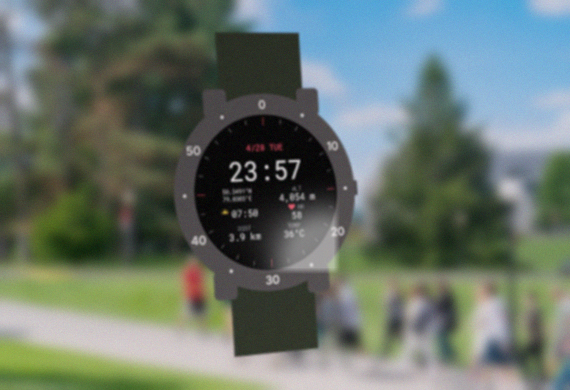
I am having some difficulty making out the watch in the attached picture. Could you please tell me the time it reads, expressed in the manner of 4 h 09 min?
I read 23 h 57 min
